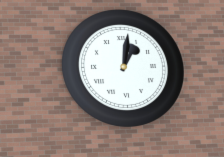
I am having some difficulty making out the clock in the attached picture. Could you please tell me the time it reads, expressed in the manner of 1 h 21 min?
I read 1 h 02 min
